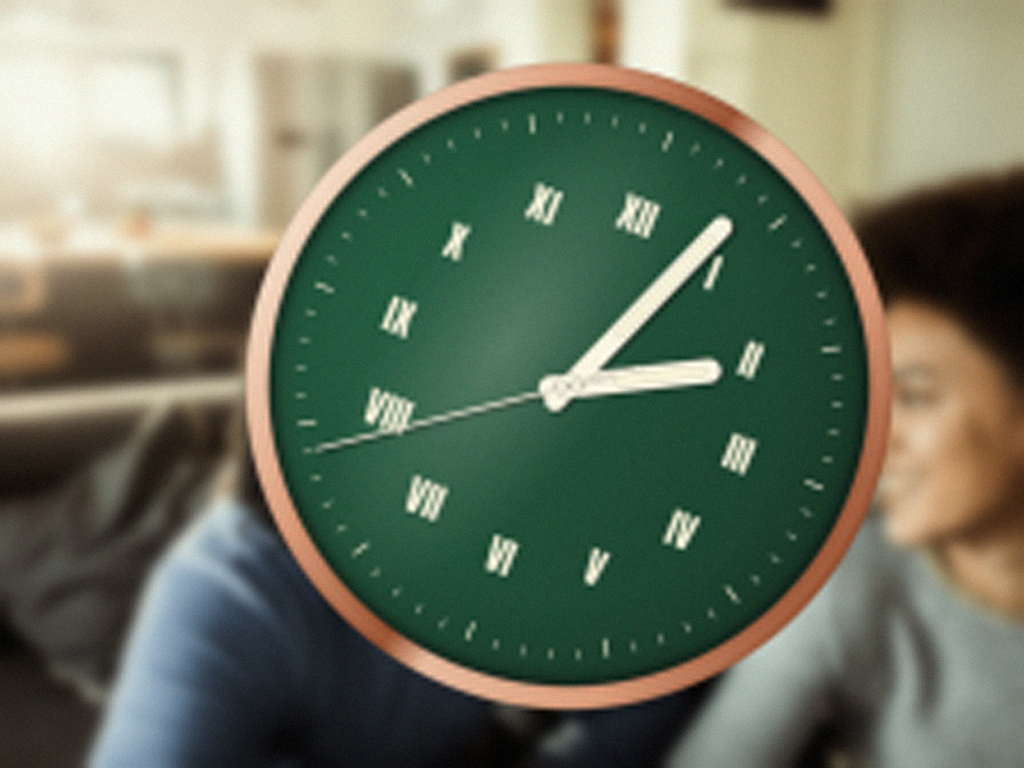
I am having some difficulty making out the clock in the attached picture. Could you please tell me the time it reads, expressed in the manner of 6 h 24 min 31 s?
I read 2 h 03 min 39 s
